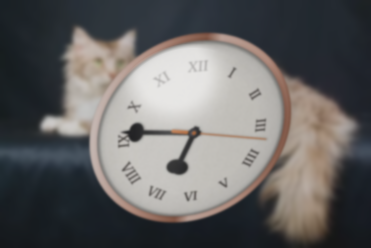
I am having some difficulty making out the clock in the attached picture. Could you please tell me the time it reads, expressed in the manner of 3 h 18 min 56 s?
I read 6 h 46 min 17 s
